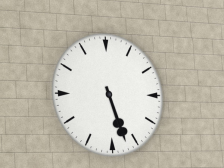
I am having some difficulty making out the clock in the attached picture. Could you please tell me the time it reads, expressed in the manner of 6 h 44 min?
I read 5 h 27 min
